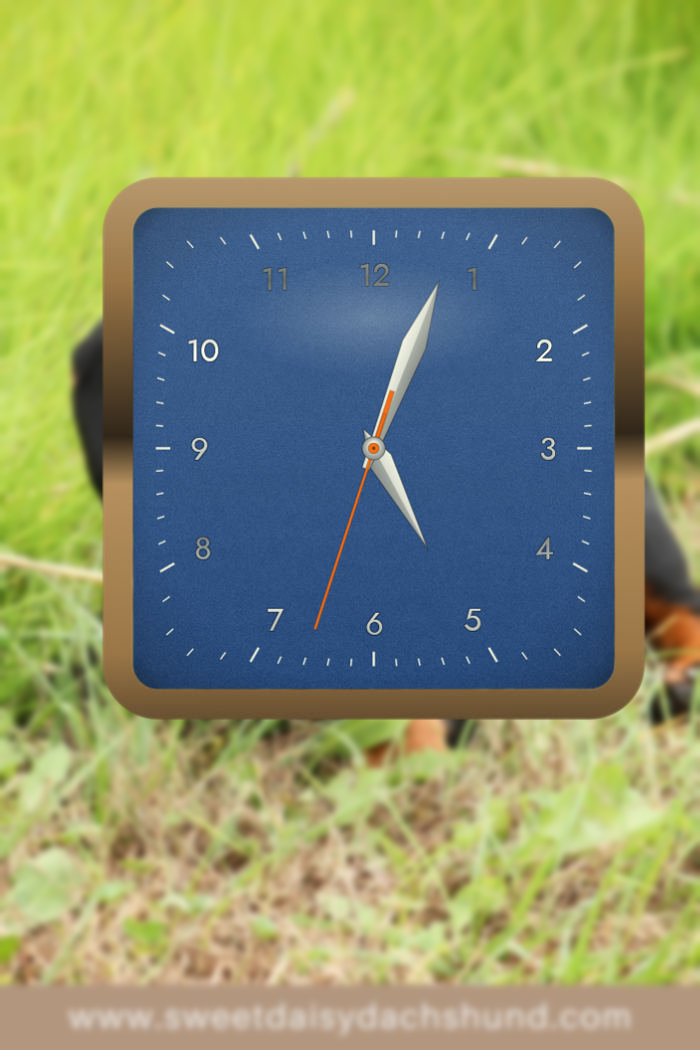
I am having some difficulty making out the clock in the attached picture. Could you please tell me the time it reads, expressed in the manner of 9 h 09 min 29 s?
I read 5 h 03 min 33 s
